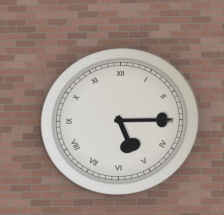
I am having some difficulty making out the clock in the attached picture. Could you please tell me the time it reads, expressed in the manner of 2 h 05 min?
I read 5 h 15 min
